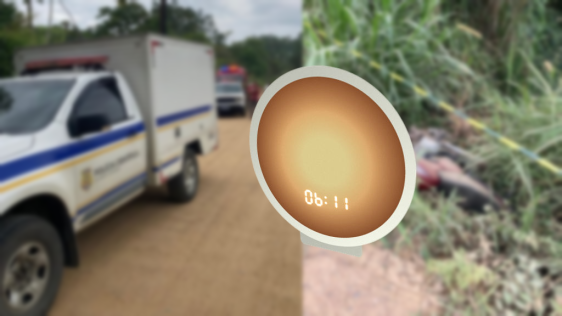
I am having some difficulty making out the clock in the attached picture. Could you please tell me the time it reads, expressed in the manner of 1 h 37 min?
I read 6 h 11 min
